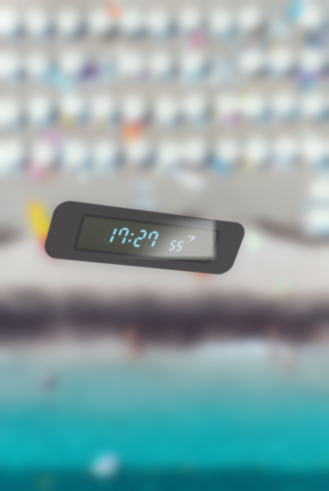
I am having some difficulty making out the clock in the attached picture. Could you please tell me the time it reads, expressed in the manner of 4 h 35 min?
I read 17 h 27 min
